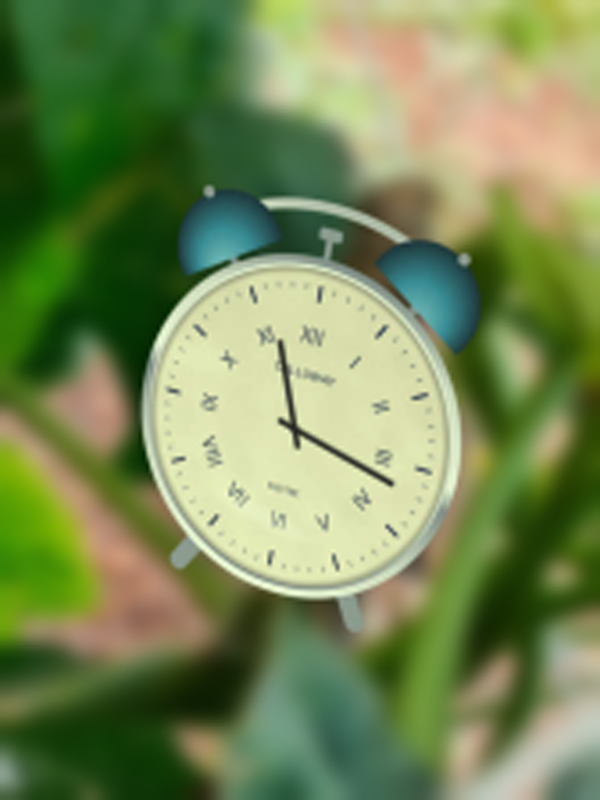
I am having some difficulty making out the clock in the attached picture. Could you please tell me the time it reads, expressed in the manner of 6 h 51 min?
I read 11 h 17 min
